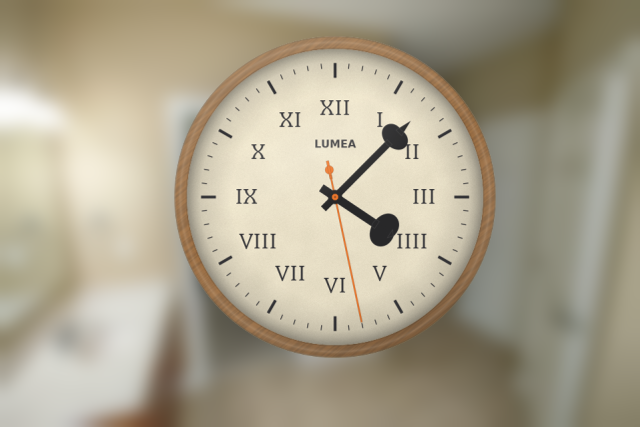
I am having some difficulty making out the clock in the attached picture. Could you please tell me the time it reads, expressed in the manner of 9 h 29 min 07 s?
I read 4 h 07 min 28 s
